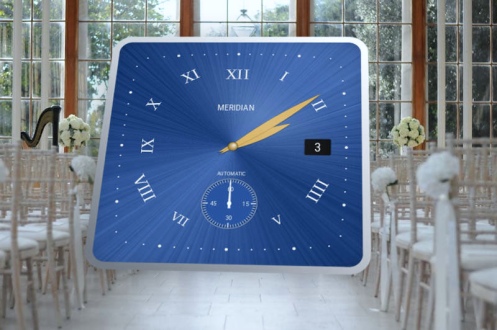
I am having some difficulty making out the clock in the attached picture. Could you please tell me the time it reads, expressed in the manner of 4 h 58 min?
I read 2 h 09 min
